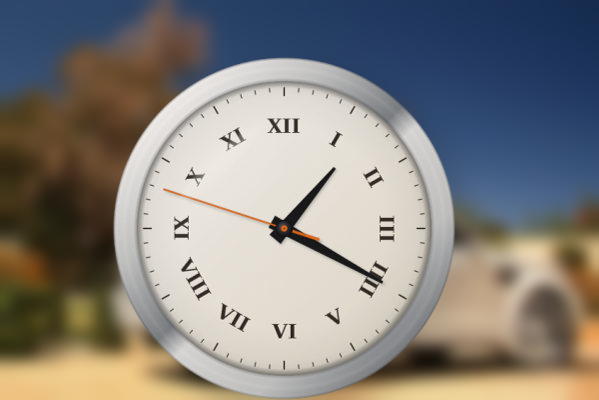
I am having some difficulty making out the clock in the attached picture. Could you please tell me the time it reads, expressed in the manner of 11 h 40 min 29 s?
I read 1 h 19 min 48 s
